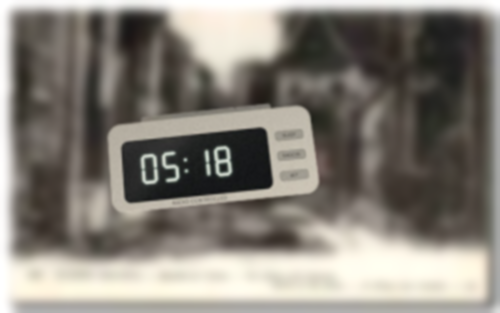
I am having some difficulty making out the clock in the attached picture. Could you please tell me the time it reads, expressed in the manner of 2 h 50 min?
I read 5 h 18 min
